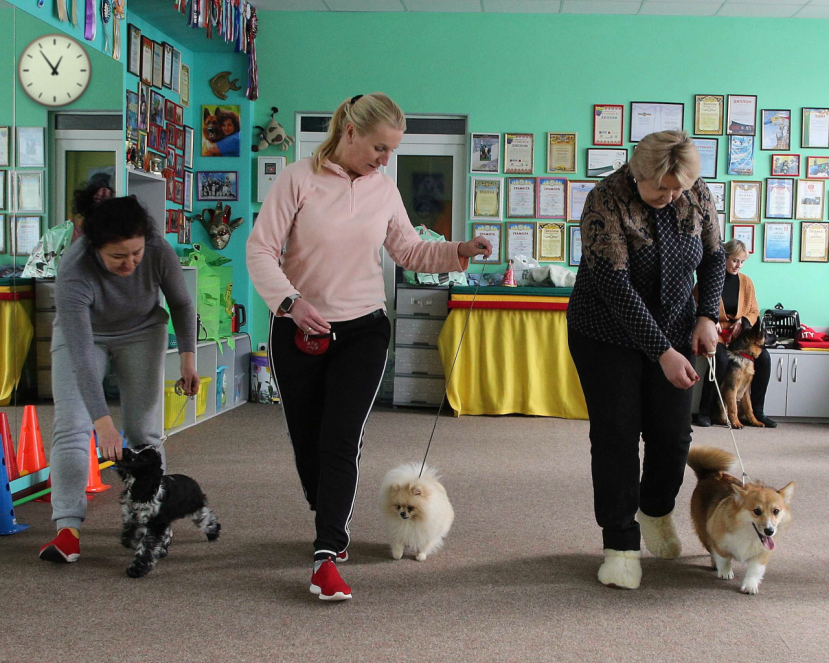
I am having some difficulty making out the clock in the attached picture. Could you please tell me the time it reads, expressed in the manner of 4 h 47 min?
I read 12 h 54 min
